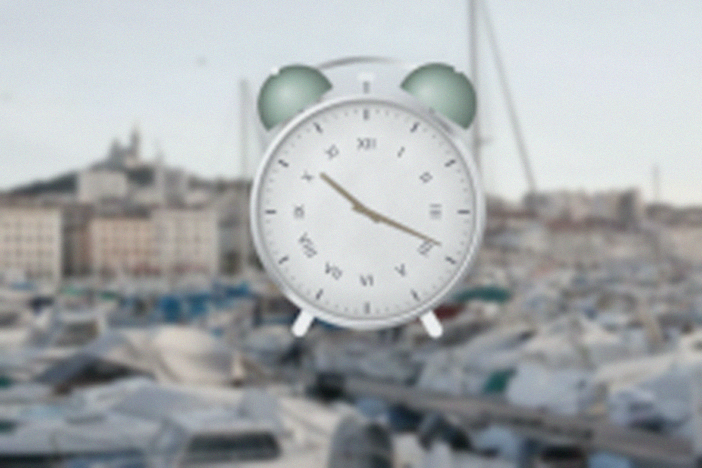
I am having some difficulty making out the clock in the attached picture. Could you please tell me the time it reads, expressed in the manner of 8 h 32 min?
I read 10 h 19 min
